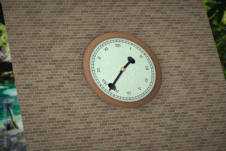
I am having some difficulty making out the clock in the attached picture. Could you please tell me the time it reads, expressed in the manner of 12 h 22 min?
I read 1 h 37 min
